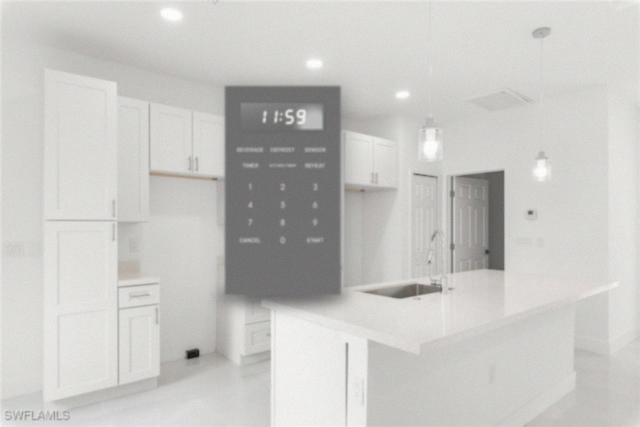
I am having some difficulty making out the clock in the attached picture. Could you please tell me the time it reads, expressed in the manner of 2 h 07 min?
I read 11 h 59 min
